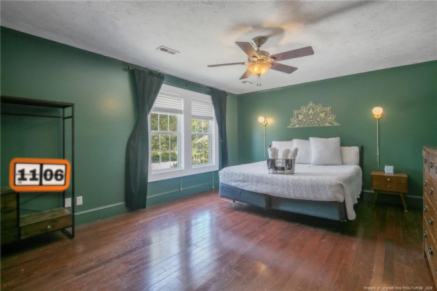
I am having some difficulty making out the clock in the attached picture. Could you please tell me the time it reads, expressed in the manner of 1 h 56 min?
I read 11 h 06 min
